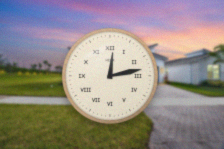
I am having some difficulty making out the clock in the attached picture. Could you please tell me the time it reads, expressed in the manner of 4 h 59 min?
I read 12 h 13 min
